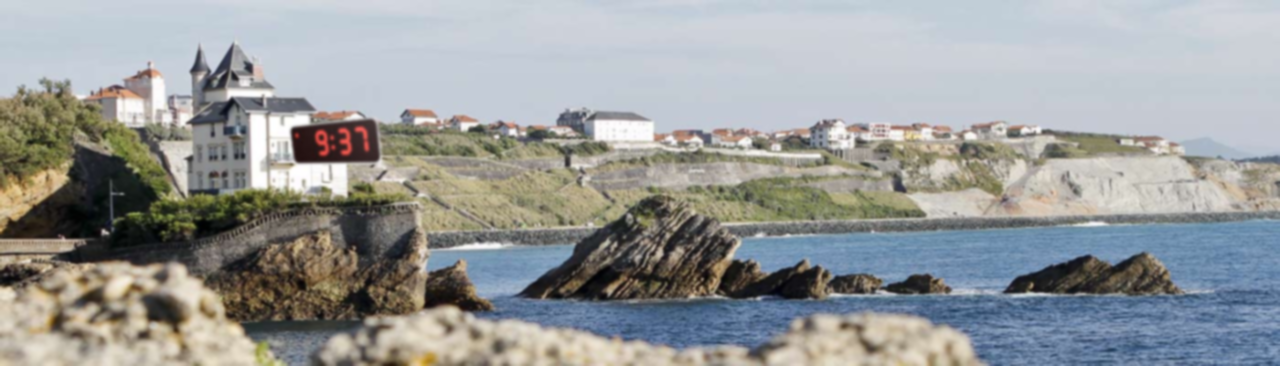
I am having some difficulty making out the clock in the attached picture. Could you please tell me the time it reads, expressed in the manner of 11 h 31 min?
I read 9 h 37 min
